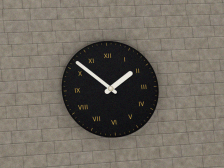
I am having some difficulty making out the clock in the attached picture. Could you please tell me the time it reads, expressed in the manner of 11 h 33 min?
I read 1 h 52 min
